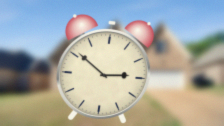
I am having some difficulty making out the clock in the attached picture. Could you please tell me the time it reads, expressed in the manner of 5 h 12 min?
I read 2 h 51 min
